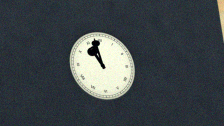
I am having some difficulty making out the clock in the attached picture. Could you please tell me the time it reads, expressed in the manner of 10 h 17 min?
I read 10 h 58 min
